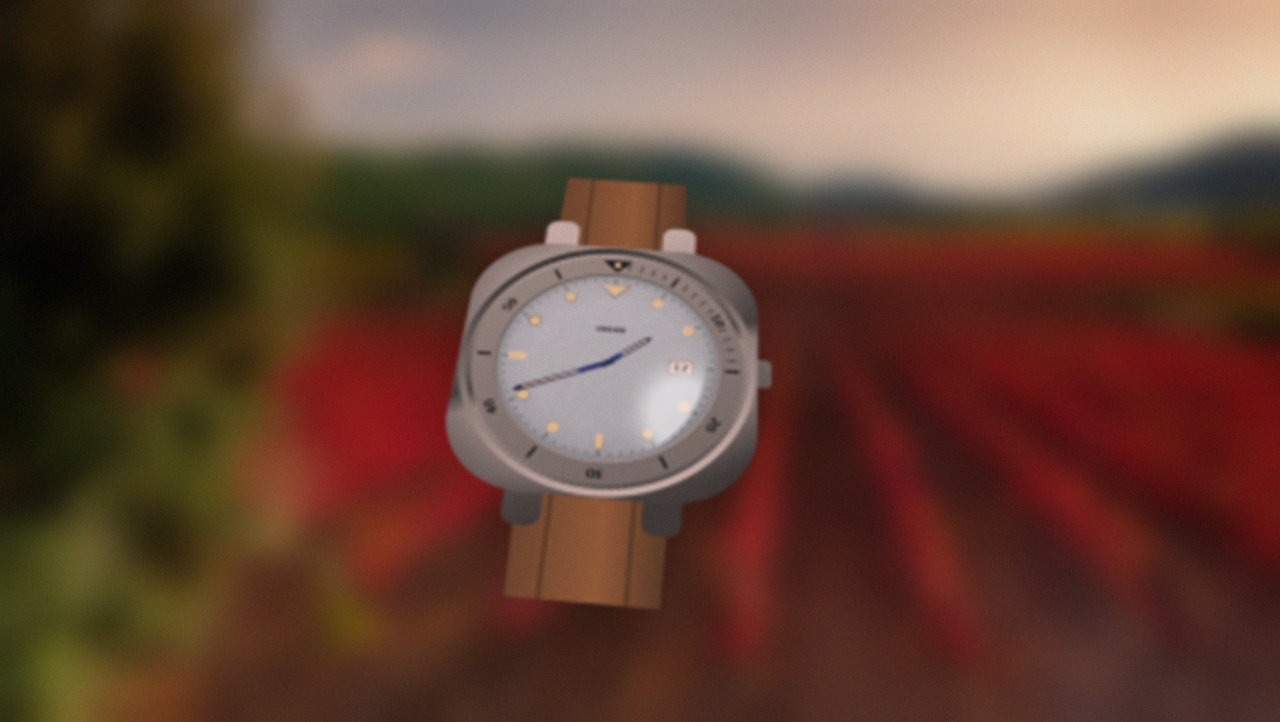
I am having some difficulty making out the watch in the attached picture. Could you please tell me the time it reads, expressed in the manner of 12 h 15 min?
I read 1 h 41 min
